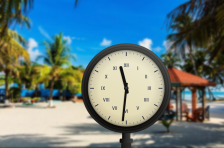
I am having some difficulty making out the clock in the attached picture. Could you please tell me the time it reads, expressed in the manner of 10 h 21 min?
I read 11 h 31 min
